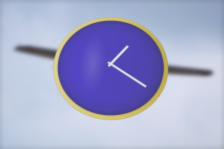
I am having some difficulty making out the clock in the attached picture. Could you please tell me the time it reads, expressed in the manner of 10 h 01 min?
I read 1 h 21 min
